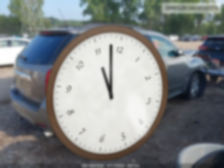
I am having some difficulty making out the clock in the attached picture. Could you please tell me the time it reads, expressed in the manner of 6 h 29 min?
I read 10 h 58 min
